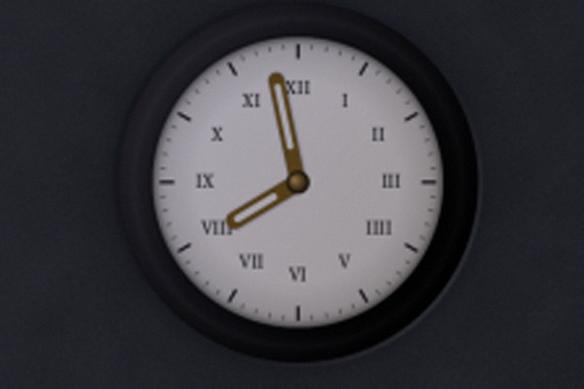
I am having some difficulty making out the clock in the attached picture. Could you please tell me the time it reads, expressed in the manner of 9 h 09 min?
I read 7 h 58 min
